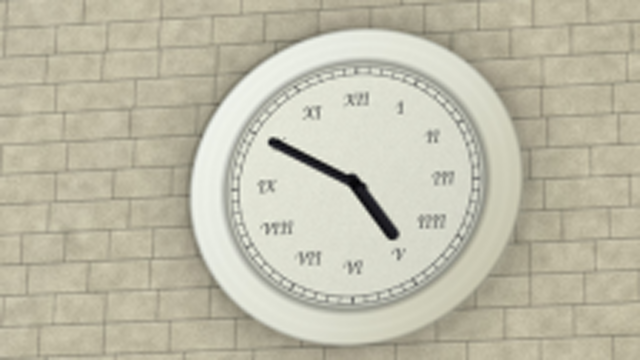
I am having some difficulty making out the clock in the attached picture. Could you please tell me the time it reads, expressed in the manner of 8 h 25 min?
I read 4 h 50 min
